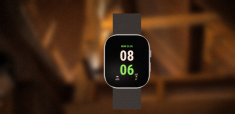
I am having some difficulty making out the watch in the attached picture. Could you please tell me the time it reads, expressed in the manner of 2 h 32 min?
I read 8 h 06 min
